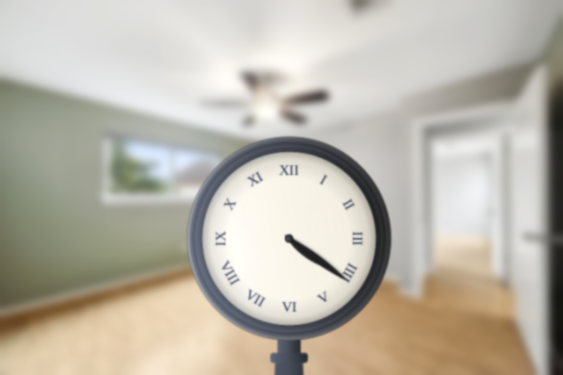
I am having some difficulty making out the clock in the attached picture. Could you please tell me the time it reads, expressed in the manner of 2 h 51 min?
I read 4 h 21 min
